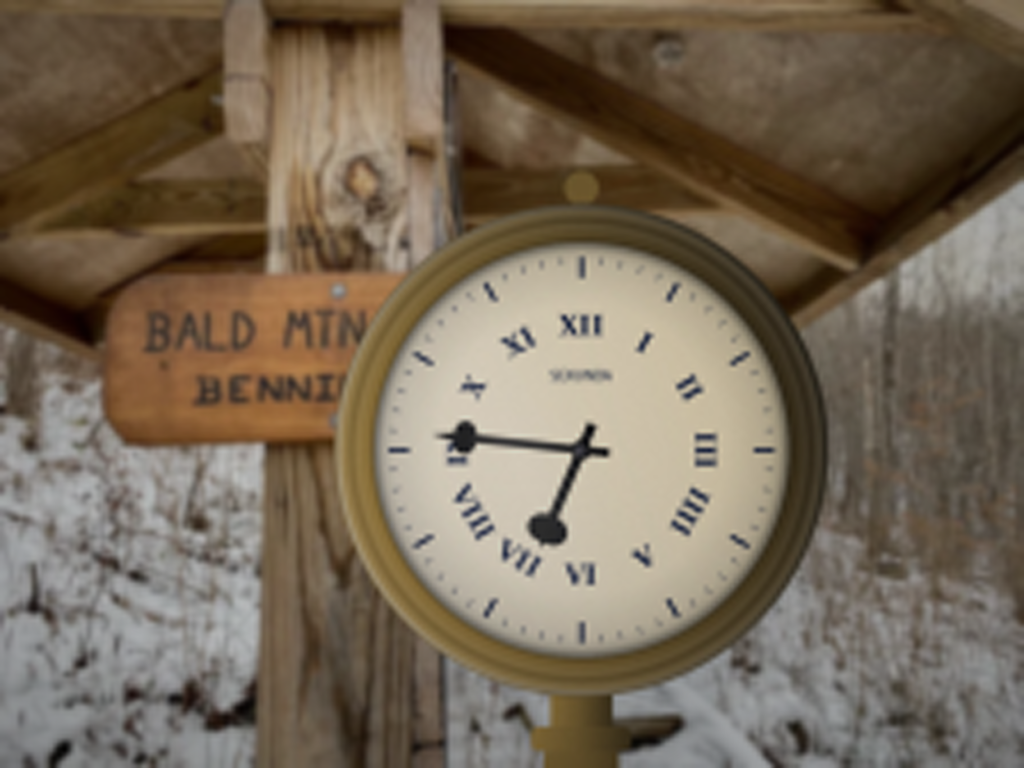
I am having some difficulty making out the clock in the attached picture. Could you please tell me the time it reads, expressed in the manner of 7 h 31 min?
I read 6 h 46 min
